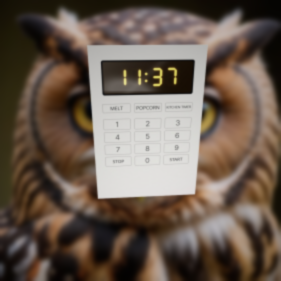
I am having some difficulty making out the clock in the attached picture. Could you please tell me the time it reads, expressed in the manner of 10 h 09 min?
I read 11 h 37 min
